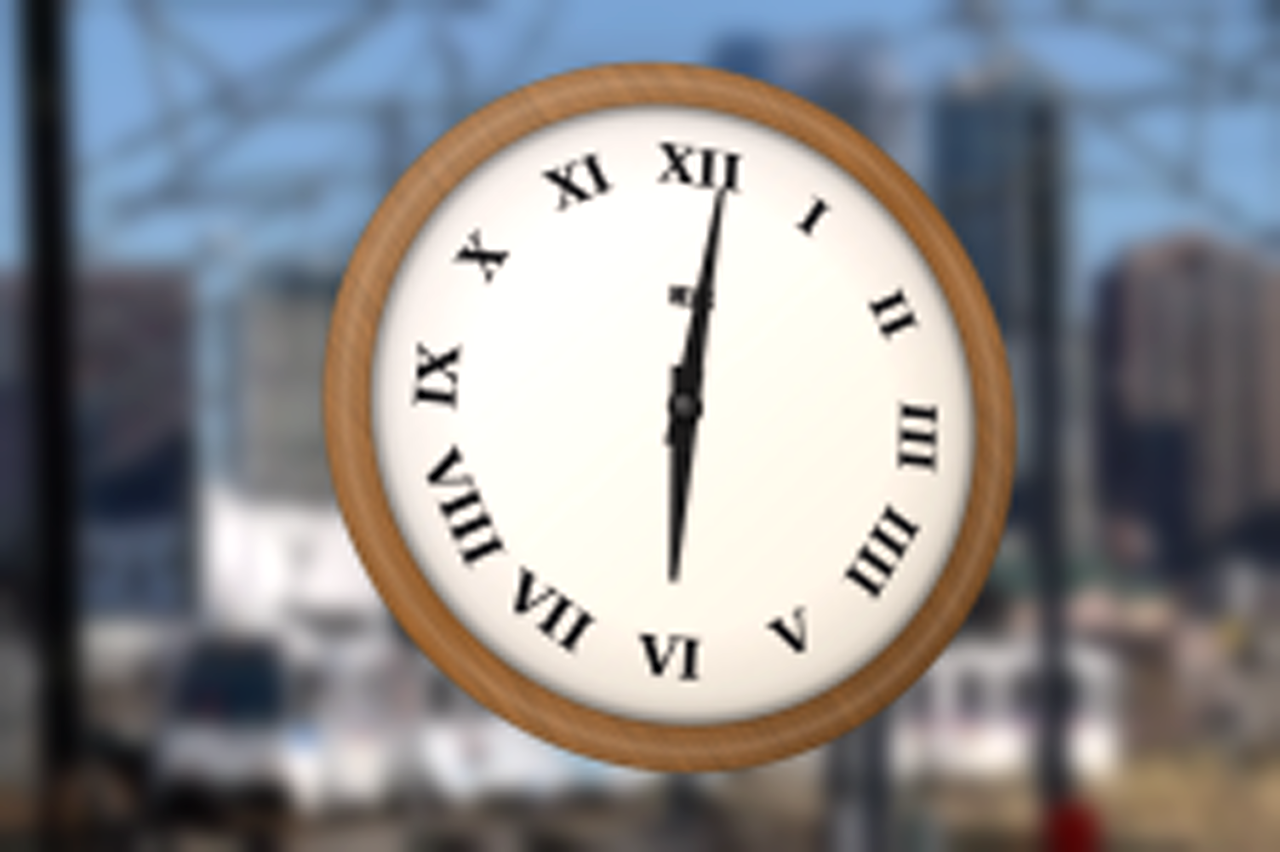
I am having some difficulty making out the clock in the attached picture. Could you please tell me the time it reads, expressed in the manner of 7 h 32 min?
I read 6 h 01 min
